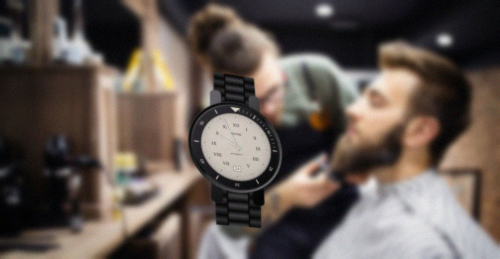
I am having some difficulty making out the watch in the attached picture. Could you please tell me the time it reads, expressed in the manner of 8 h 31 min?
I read 9 h 56 min
